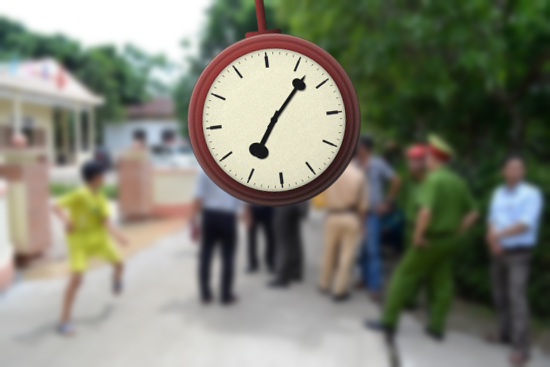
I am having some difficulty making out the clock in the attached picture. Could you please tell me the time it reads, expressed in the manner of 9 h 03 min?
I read 7 h 07 min
